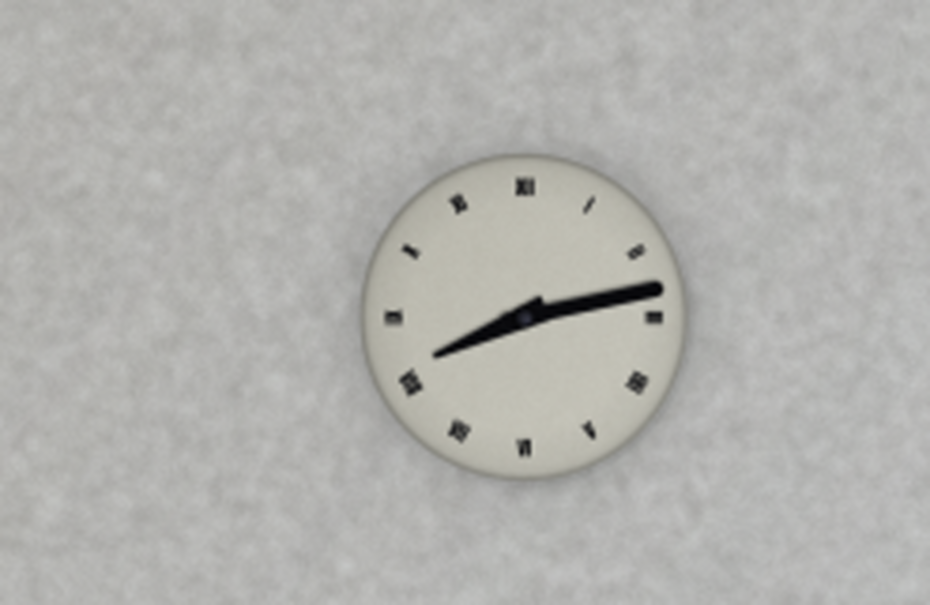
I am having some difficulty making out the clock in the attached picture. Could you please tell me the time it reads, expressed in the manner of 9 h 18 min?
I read 8 h 13 min
